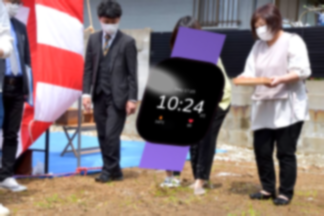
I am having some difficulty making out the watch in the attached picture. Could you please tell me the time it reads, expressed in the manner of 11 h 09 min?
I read 10 h 24 min
